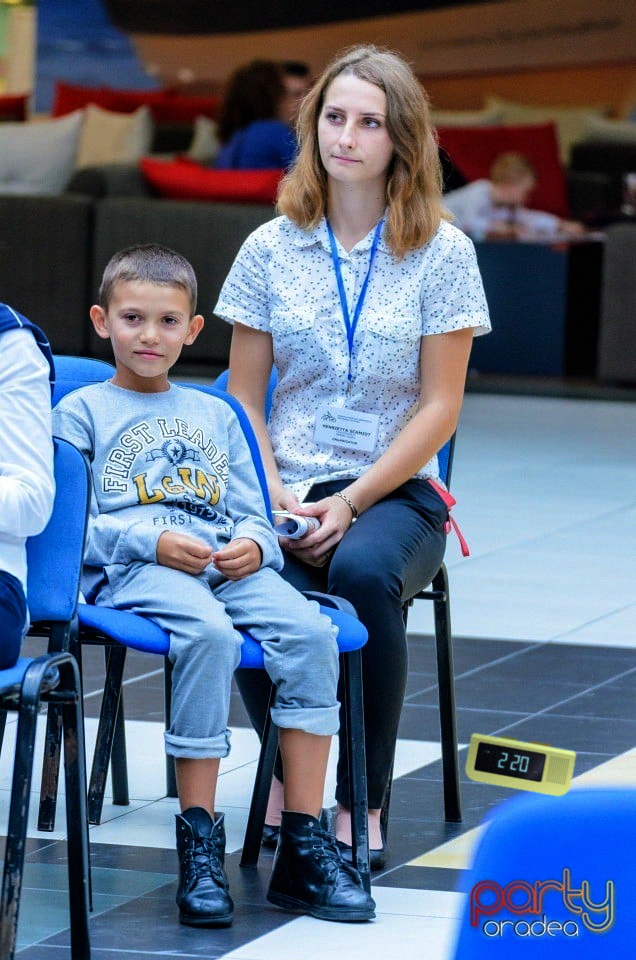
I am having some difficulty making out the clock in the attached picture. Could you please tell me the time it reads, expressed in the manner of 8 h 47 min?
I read 2 h 20 min
